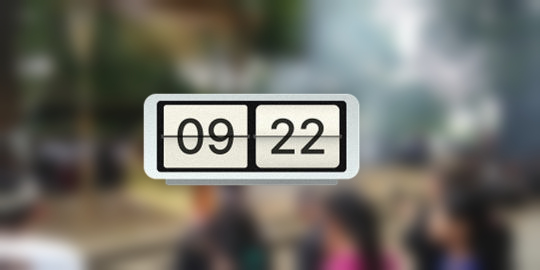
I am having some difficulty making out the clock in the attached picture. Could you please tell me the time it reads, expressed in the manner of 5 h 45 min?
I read 9 h 22 min
